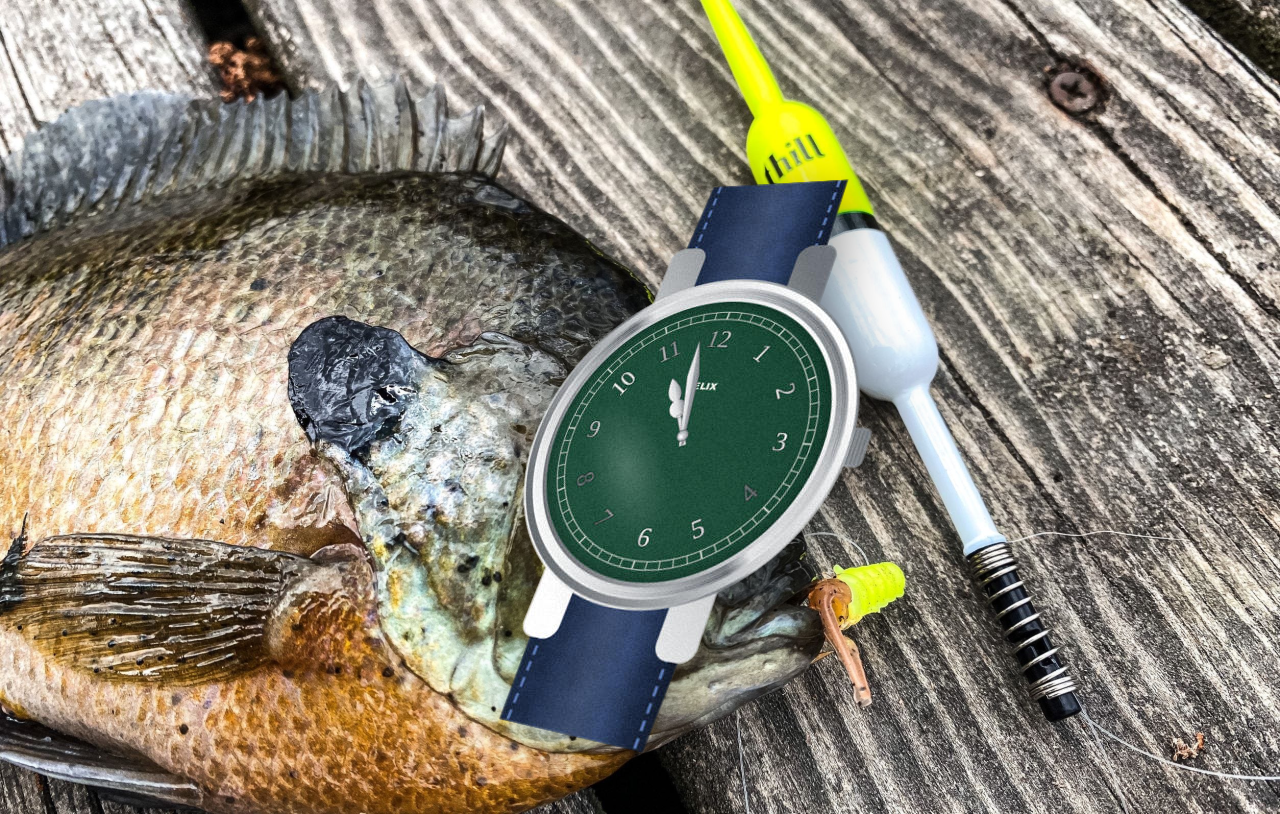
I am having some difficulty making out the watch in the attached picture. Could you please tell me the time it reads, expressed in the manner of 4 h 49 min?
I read 10 h 58 min
